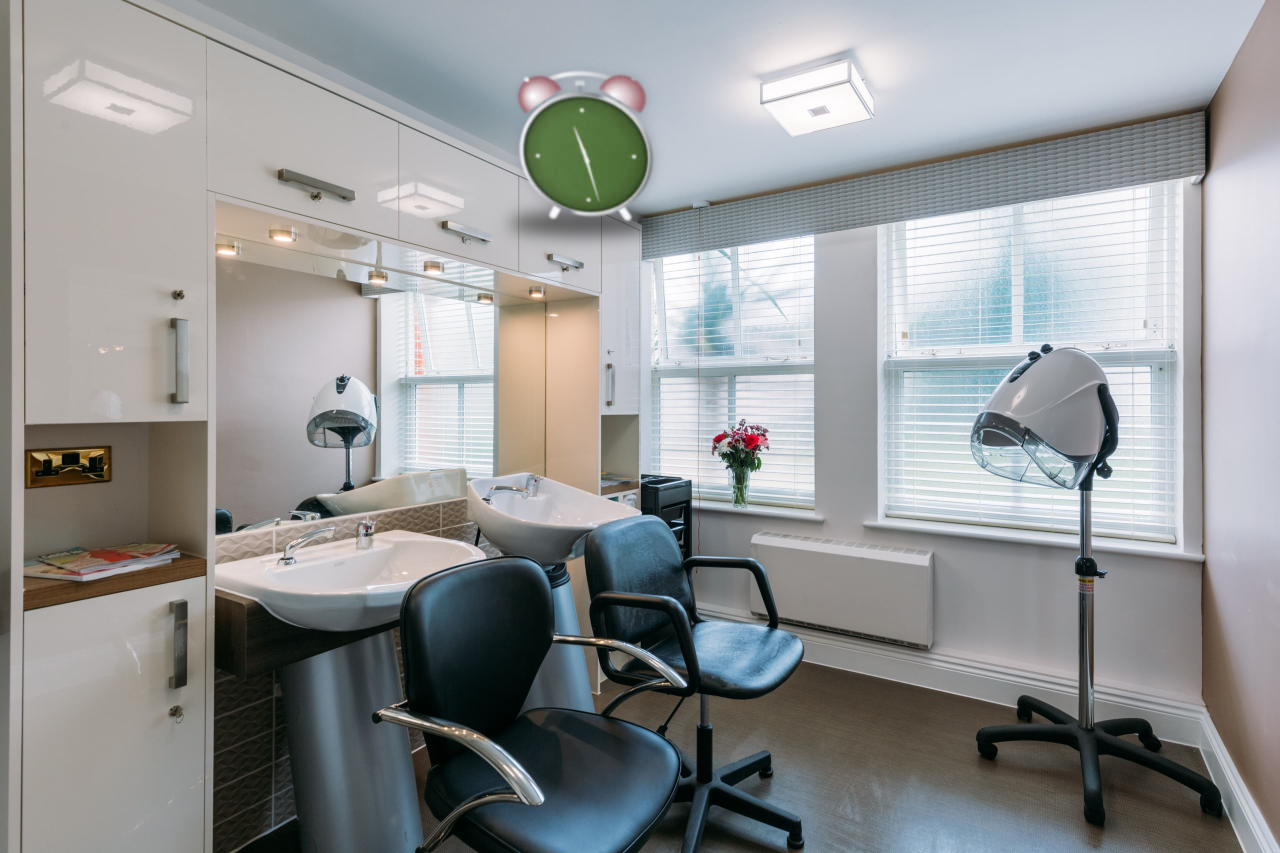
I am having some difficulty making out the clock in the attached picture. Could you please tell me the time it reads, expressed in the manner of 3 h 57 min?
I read 11 h 28 min
